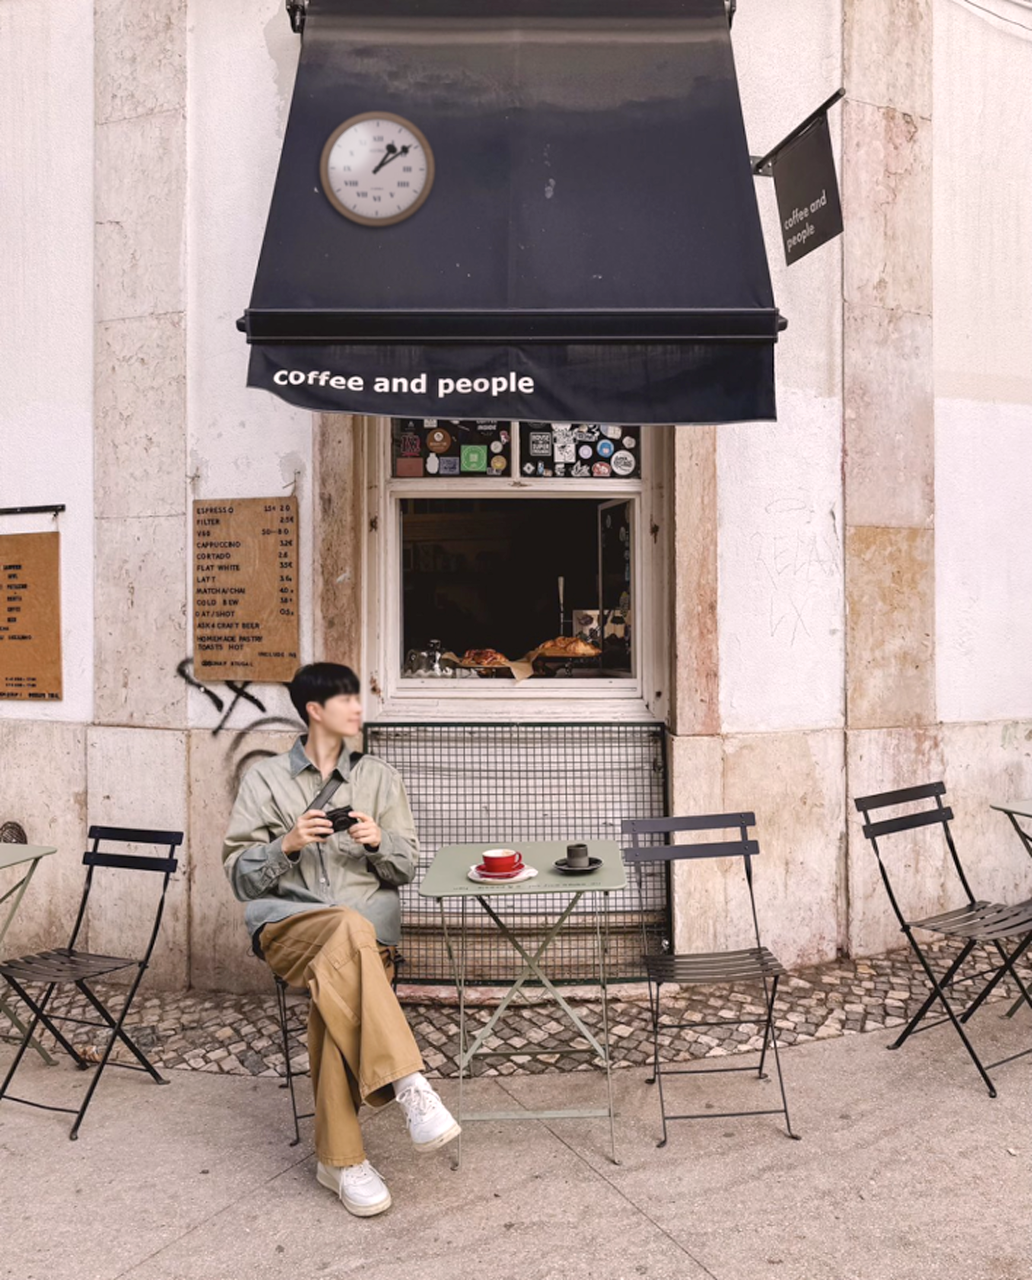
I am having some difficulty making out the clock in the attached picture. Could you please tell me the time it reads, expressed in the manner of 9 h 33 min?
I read 1 h 09 min
